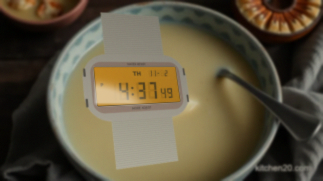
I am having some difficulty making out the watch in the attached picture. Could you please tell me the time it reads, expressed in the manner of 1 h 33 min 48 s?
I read 4 h 37 min 49 s
